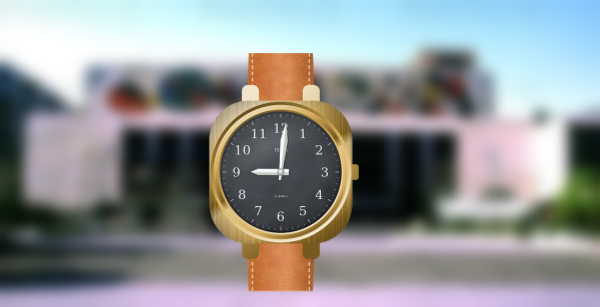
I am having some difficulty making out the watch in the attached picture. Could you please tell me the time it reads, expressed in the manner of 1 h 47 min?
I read 9 h 01 min
